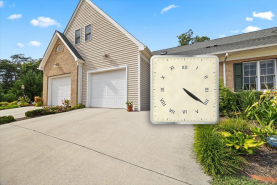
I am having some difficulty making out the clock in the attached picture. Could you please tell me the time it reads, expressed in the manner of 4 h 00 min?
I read 4 h 21 min
